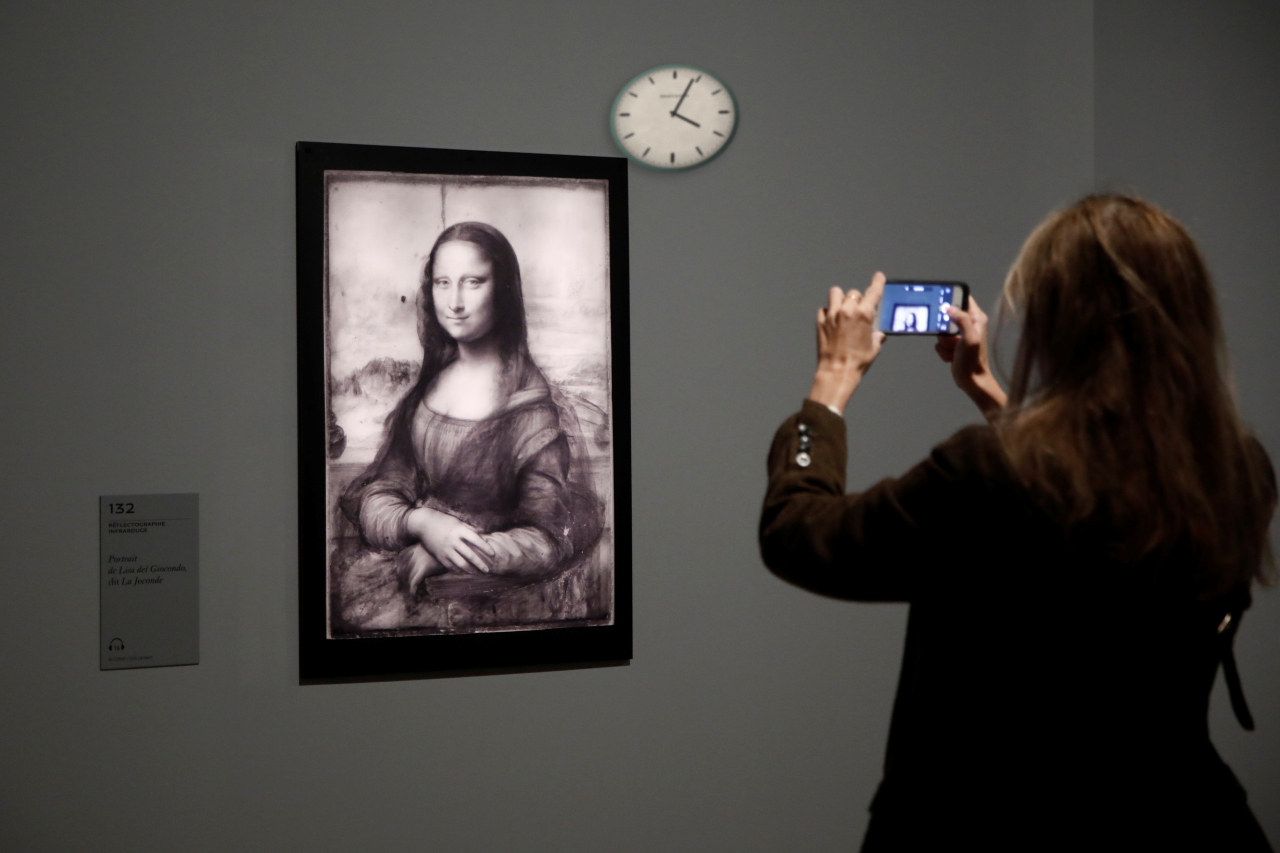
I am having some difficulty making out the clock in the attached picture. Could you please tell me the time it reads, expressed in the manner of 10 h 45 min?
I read 4 h 04 min
